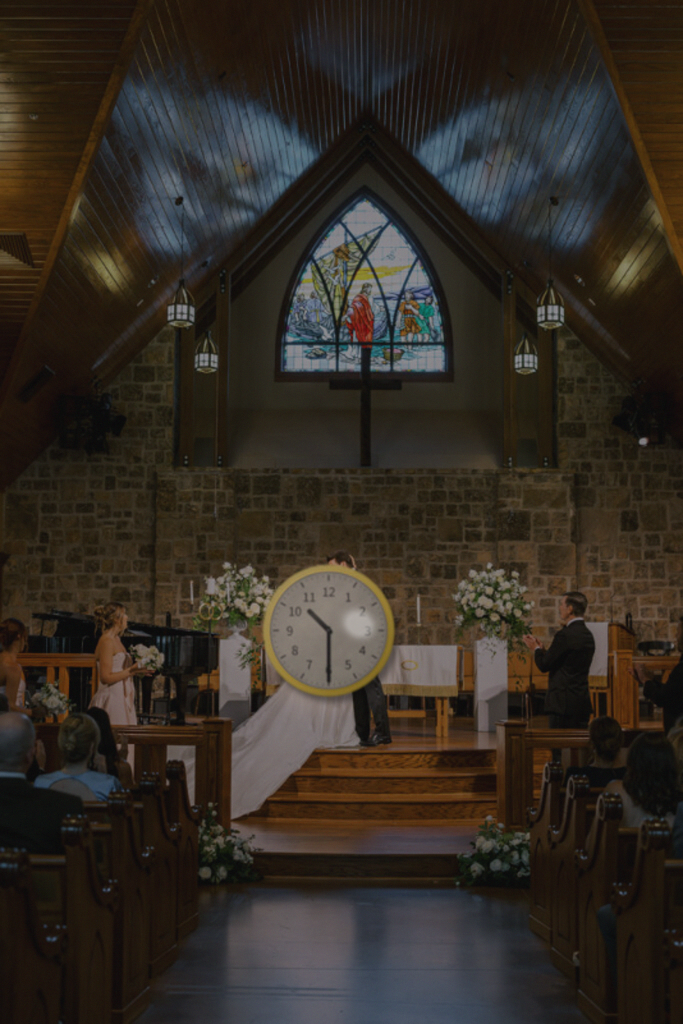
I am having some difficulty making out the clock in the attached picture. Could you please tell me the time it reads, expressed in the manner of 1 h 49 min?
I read 10 h 30 min
